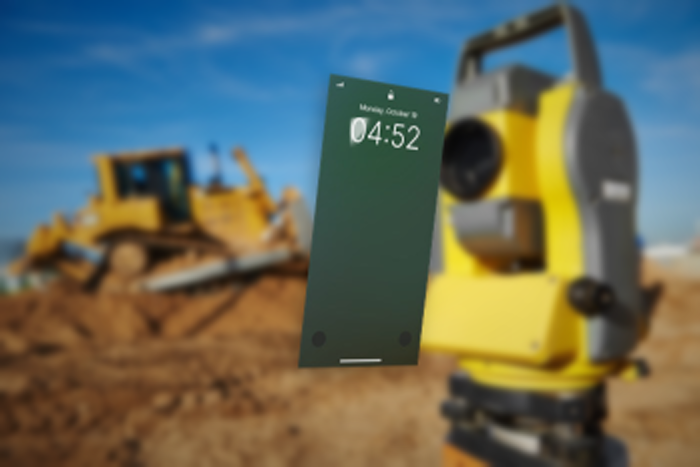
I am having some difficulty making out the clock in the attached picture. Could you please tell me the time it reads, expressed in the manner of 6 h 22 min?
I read 4 h 52 min
